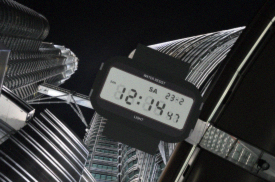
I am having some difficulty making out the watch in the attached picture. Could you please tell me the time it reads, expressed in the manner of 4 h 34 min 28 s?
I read 12 h 14 min 47 s
